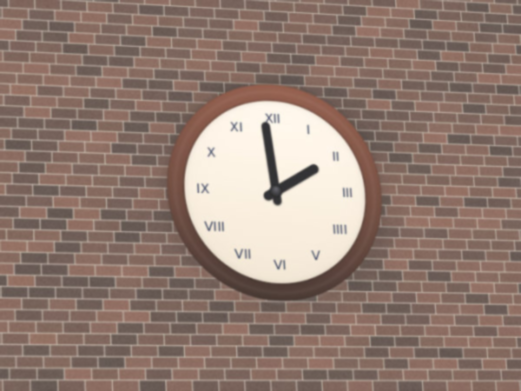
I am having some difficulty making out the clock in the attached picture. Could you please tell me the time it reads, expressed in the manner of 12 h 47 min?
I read 1 h 59 min
